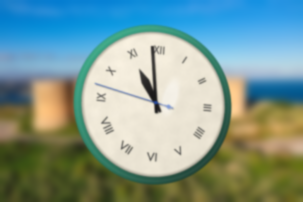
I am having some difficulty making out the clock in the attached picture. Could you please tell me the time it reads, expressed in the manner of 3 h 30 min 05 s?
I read 10 h 58 min 47 s
